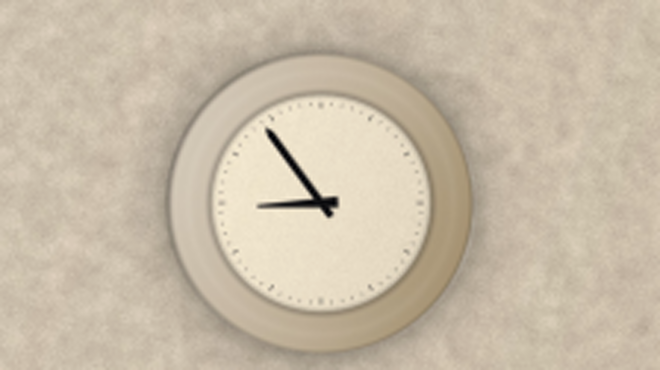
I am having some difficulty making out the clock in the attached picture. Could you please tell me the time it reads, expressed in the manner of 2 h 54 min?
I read 8 h 54 min
